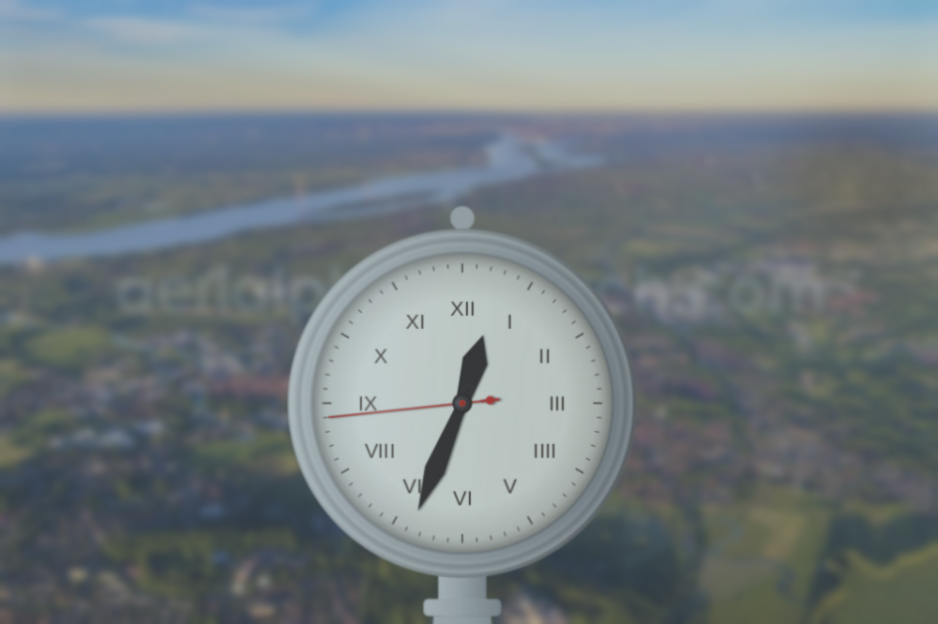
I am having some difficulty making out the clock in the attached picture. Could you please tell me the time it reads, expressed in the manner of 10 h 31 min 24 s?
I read 12 h 33 min 44 s
